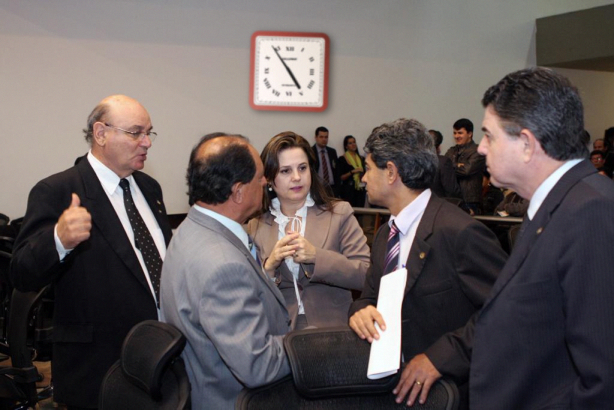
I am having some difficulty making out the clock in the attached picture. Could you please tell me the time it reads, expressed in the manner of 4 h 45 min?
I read 4 h 54 min
